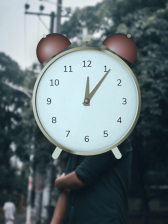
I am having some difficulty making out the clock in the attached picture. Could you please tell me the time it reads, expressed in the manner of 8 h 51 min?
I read 12 h 06 min
